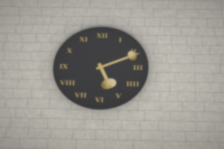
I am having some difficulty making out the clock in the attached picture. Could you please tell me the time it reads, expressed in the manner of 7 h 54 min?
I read 5 h 11 min
